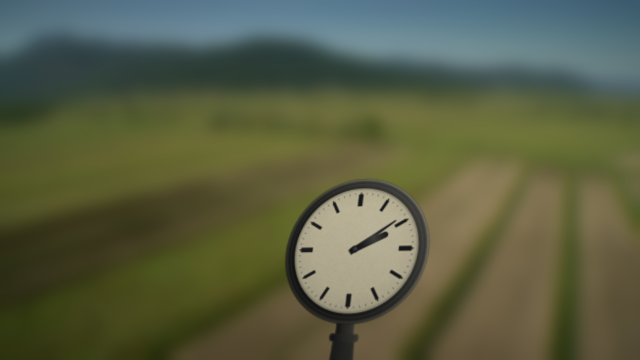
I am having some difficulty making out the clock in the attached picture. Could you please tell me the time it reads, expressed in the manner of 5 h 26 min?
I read 2 h 09 min
